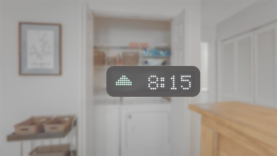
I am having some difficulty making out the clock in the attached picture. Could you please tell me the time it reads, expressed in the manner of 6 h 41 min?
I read 8 h 15 min
